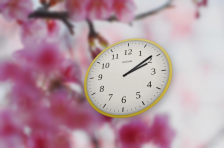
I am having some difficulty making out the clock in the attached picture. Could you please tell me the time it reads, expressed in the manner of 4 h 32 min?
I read 2 h 09 min
